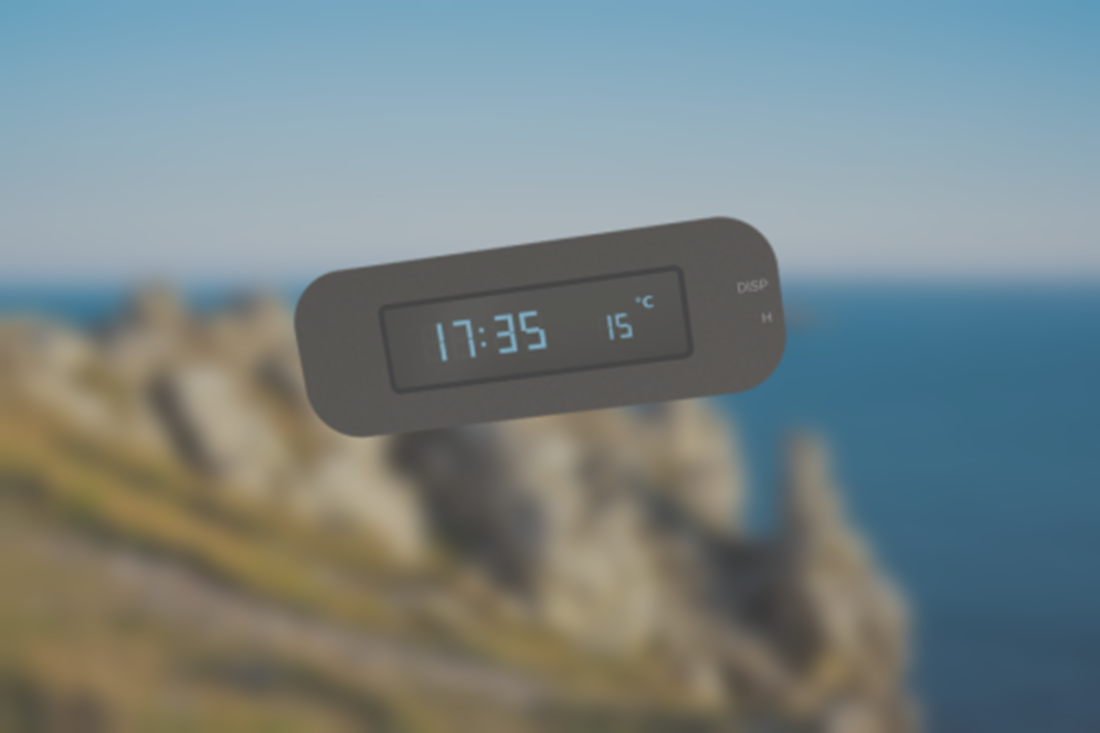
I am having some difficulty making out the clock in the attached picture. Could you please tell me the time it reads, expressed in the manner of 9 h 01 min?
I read 17 h 35 min
